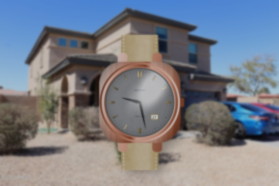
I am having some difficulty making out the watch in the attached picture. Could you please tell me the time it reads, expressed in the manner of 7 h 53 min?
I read 9 h 28 min
